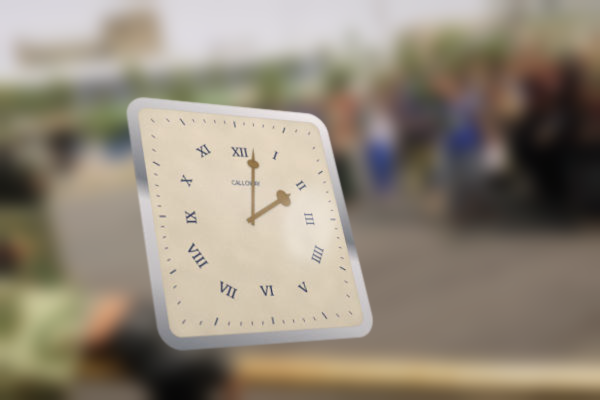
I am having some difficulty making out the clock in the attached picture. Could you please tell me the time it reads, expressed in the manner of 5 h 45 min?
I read 2 h 02 min
